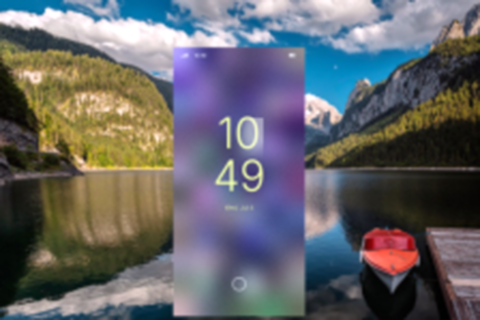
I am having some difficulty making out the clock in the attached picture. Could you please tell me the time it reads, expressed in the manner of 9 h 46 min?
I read 10 h 49 min
